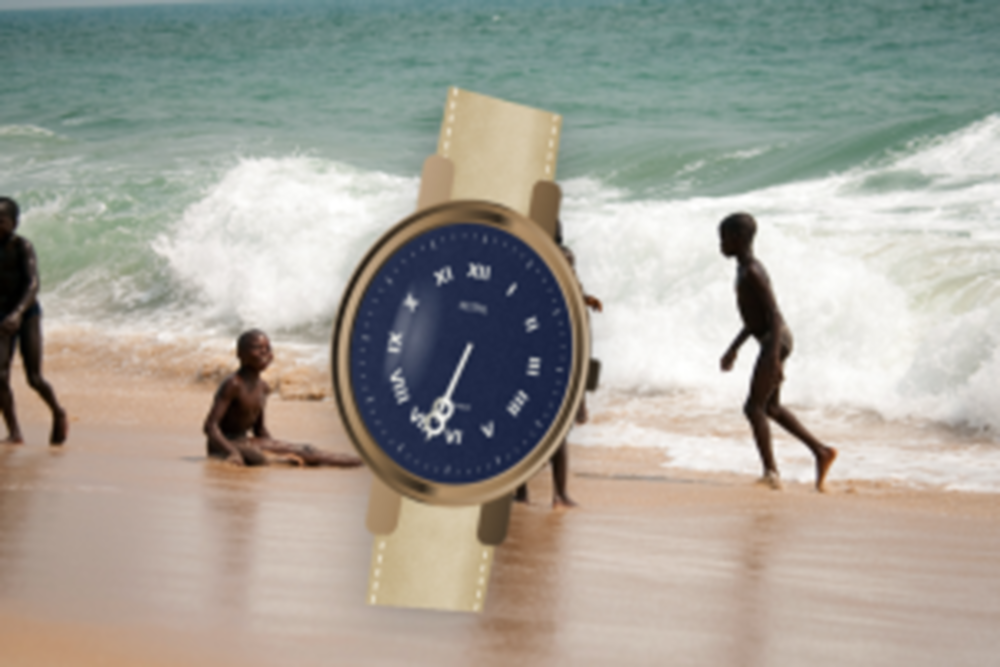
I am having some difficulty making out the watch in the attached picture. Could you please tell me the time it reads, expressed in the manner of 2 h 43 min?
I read 6 h 33 min
